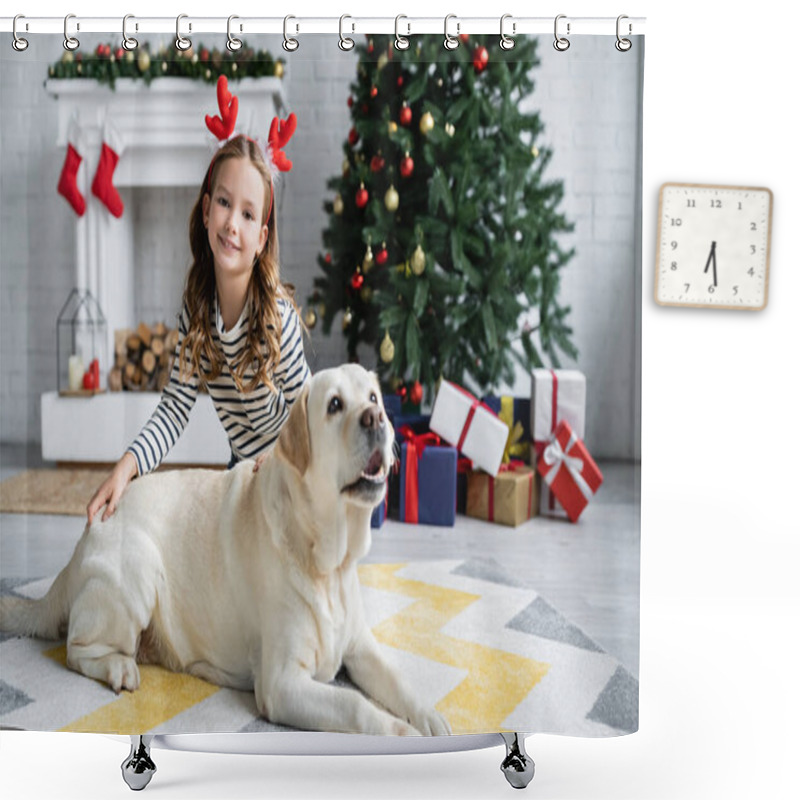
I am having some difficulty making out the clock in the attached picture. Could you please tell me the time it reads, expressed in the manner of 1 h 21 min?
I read 6 h 29 min
